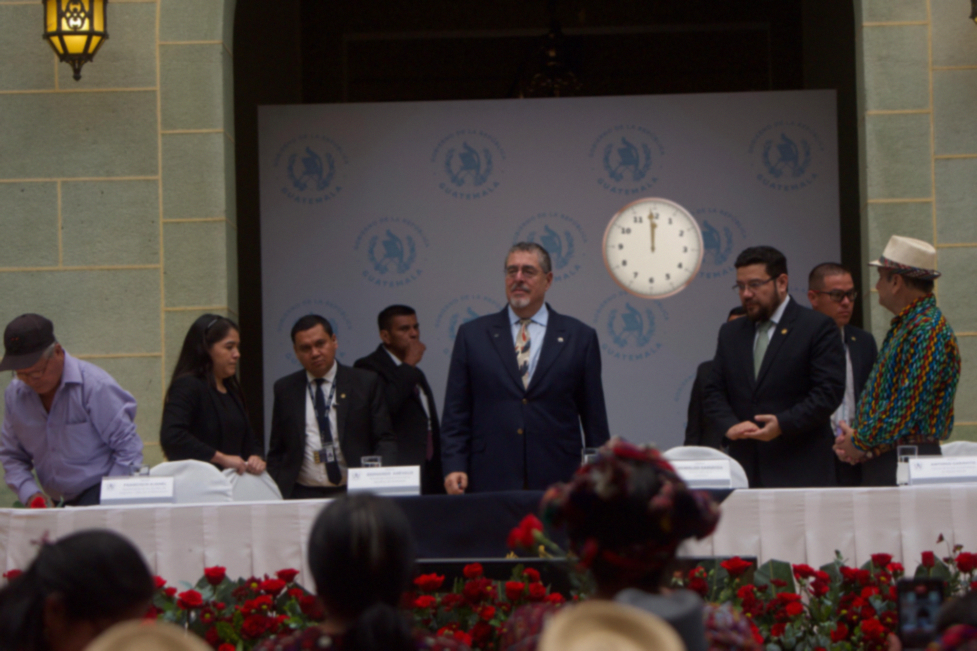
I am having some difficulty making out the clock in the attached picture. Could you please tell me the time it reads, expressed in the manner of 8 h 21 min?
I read 11 h 59 min
